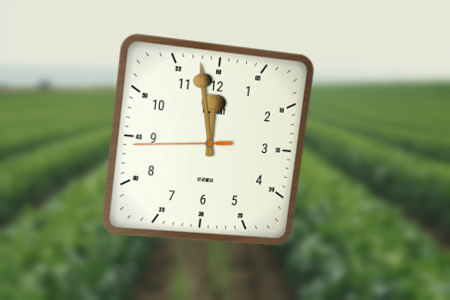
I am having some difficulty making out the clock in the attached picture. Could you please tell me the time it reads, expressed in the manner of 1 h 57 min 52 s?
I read 11 h 57 min 44 s
